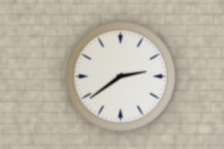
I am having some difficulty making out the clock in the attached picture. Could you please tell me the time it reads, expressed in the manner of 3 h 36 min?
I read 2 h 39 min
